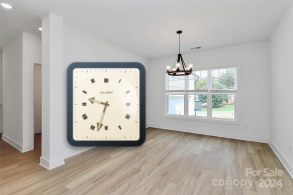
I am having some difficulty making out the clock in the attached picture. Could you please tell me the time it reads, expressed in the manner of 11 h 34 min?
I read 9 h 33 min
